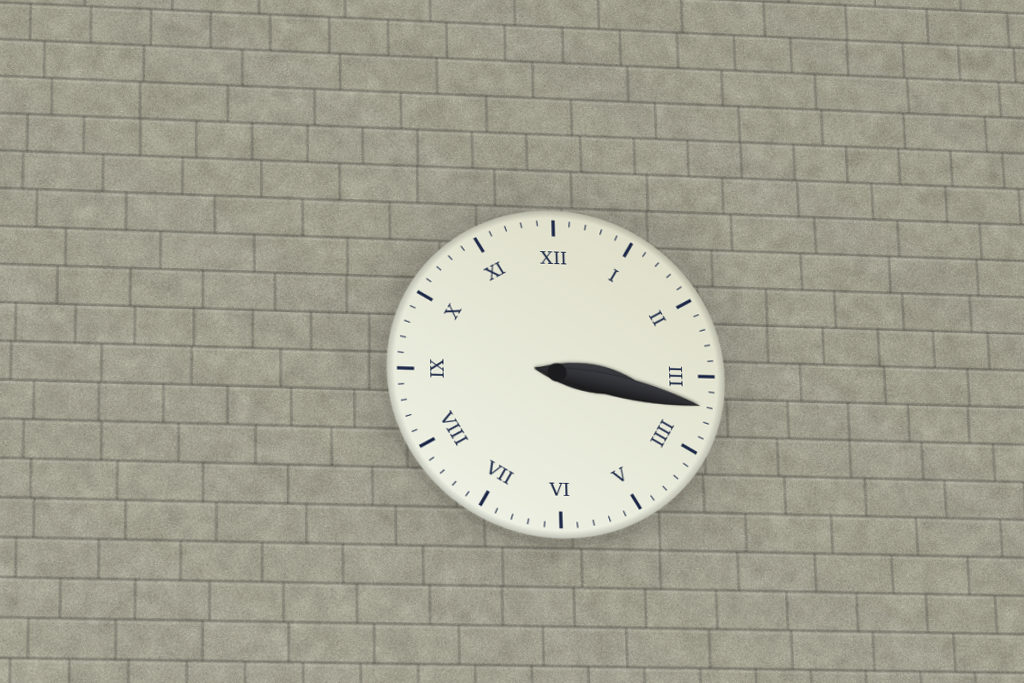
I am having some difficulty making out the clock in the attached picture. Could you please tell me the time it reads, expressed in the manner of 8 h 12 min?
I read 3 h 17 min
